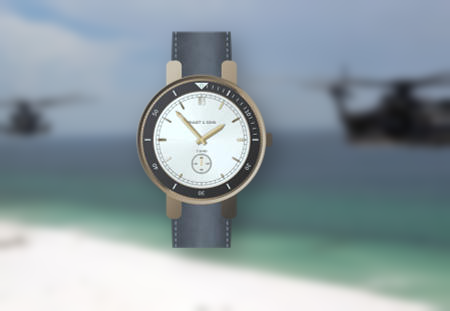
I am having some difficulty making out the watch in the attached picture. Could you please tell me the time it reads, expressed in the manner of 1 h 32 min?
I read 1 h 53 min
